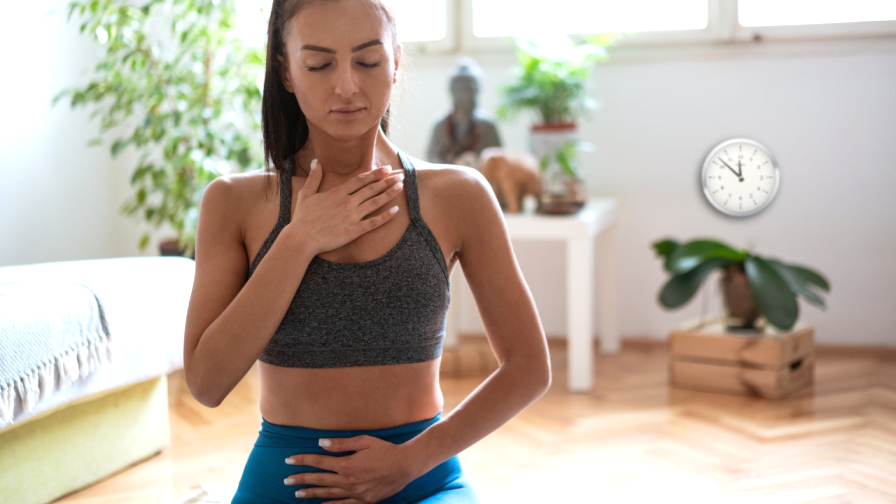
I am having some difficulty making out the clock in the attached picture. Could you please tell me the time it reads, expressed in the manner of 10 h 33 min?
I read 11 h 52 min
